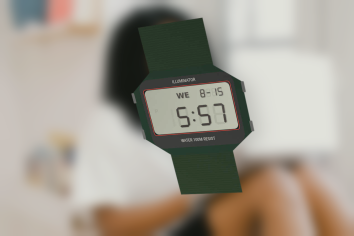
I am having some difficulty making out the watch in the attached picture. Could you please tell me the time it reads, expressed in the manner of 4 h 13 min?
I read 5 h 57 min
